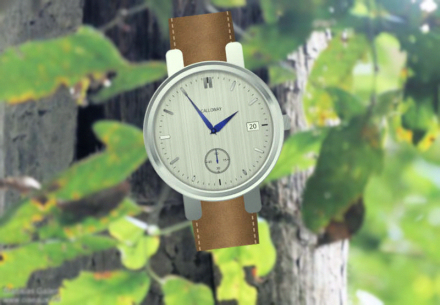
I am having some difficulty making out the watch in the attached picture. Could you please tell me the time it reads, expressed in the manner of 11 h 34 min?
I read 1 h 55 min
